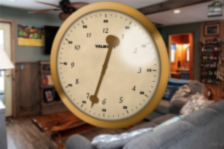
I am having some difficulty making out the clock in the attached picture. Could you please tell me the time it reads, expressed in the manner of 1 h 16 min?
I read 12 h 33 min
